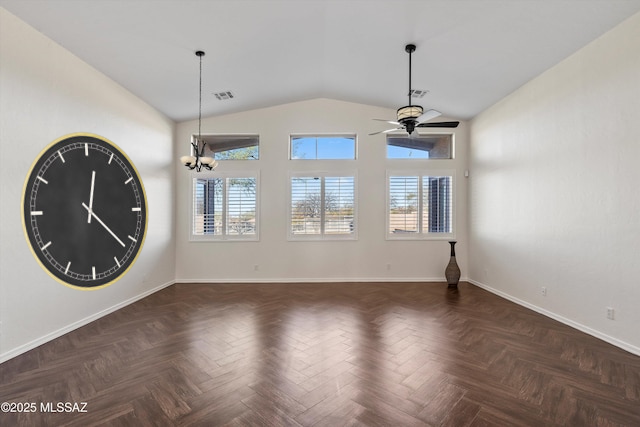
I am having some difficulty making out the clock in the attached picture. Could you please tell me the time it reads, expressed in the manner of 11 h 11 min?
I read 12 h 22 min
